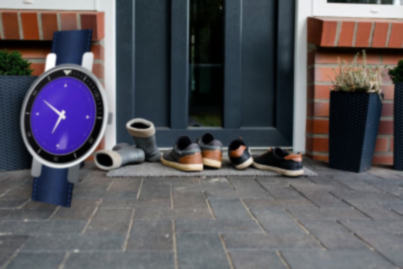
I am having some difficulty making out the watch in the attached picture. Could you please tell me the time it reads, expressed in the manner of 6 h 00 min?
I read 6 h 50 min
